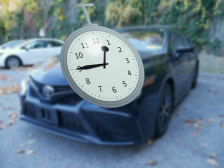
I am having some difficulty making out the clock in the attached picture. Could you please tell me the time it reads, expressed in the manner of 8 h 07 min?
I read 12 h 45 min
